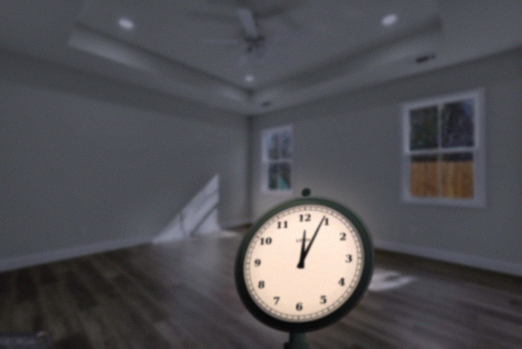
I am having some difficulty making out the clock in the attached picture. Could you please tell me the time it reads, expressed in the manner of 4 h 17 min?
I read 12 h 04 min
